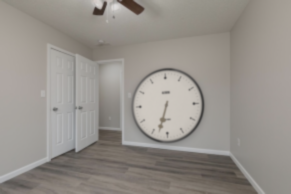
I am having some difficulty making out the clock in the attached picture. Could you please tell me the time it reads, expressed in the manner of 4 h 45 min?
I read 6 h 33 min
